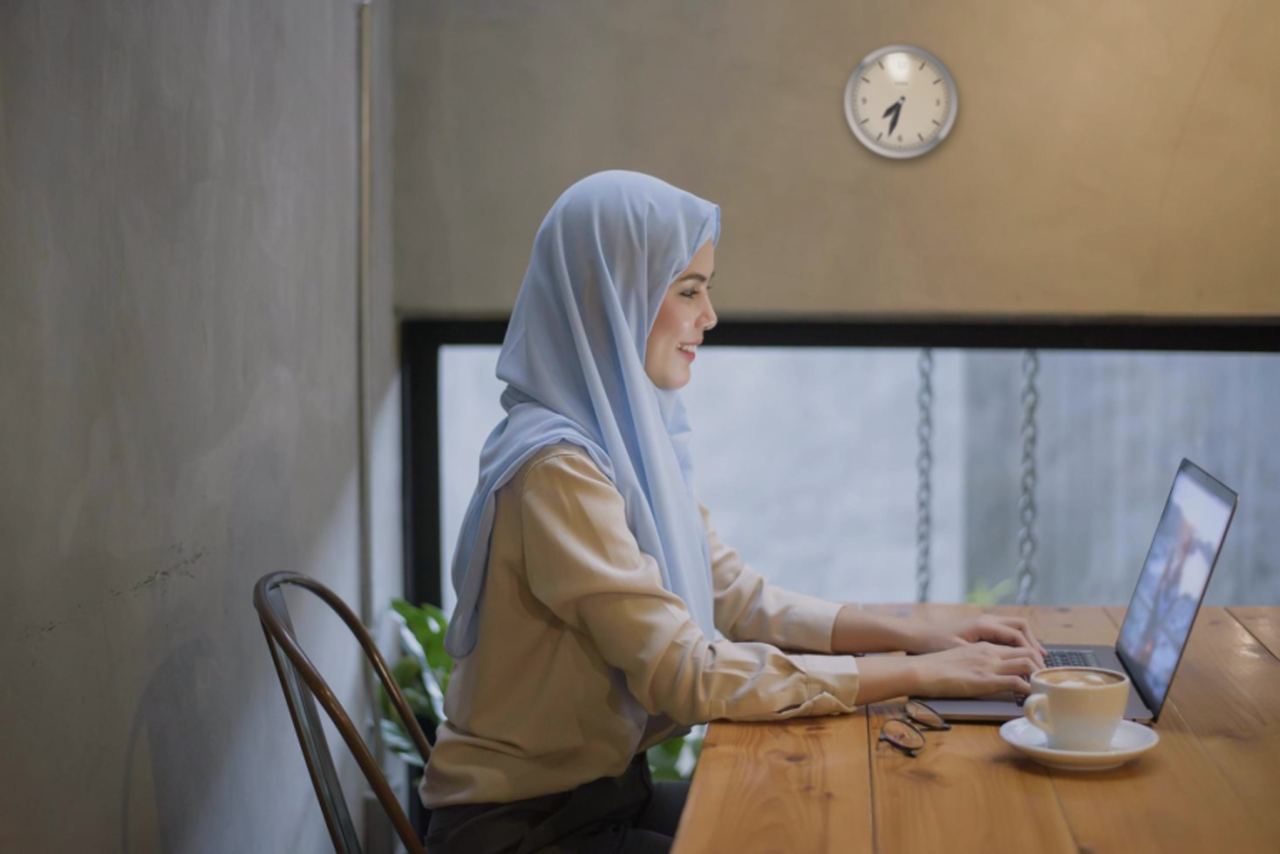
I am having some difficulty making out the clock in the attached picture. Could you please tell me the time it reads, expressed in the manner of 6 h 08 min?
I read 7 h 33 min
